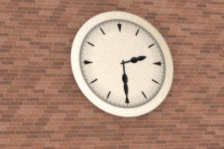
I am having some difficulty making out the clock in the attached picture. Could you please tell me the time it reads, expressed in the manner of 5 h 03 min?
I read 2 h 30 min
